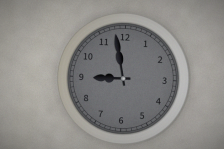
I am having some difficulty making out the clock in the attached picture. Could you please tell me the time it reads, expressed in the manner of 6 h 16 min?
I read 8 h 58 min
